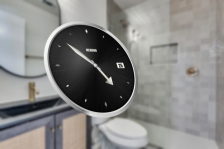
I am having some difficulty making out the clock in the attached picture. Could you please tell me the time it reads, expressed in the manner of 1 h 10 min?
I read 4 h 52 min
